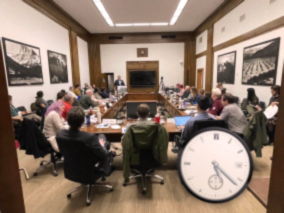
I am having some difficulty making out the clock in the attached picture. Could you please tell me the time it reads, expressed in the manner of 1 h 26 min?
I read 5 h 22 min
